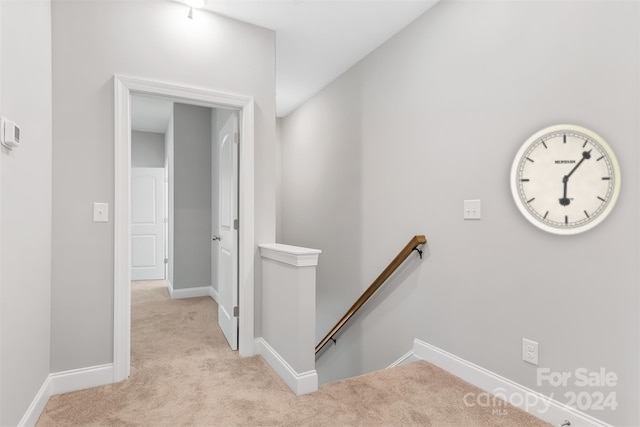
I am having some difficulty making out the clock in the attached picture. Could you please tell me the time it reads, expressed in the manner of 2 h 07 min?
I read 6 h 07 min
